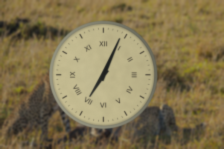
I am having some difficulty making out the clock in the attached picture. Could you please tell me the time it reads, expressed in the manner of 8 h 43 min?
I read 7 h 04 min
